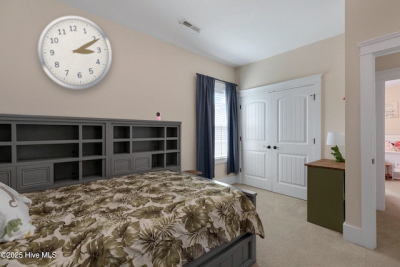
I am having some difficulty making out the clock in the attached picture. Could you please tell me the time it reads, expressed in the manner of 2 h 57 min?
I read 3 h 11 min
